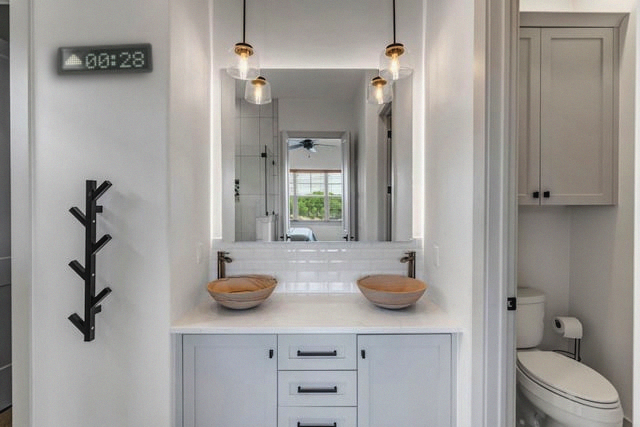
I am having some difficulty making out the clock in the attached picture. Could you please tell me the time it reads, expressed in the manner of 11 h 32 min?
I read 0 h 28 min
